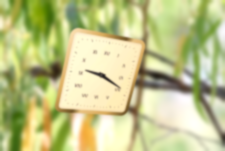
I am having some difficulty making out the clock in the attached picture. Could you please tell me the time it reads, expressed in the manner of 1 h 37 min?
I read 9 h 19 min
